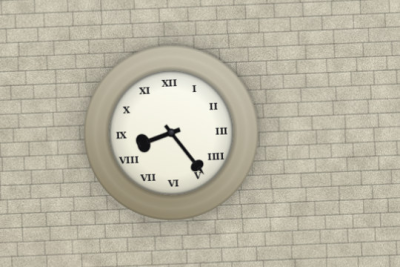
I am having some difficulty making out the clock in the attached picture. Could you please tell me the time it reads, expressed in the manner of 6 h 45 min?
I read 8 h 24 min
